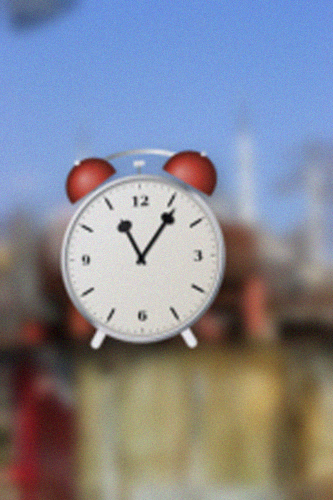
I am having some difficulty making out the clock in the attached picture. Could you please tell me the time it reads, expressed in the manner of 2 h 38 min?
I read 11 h 06 min
